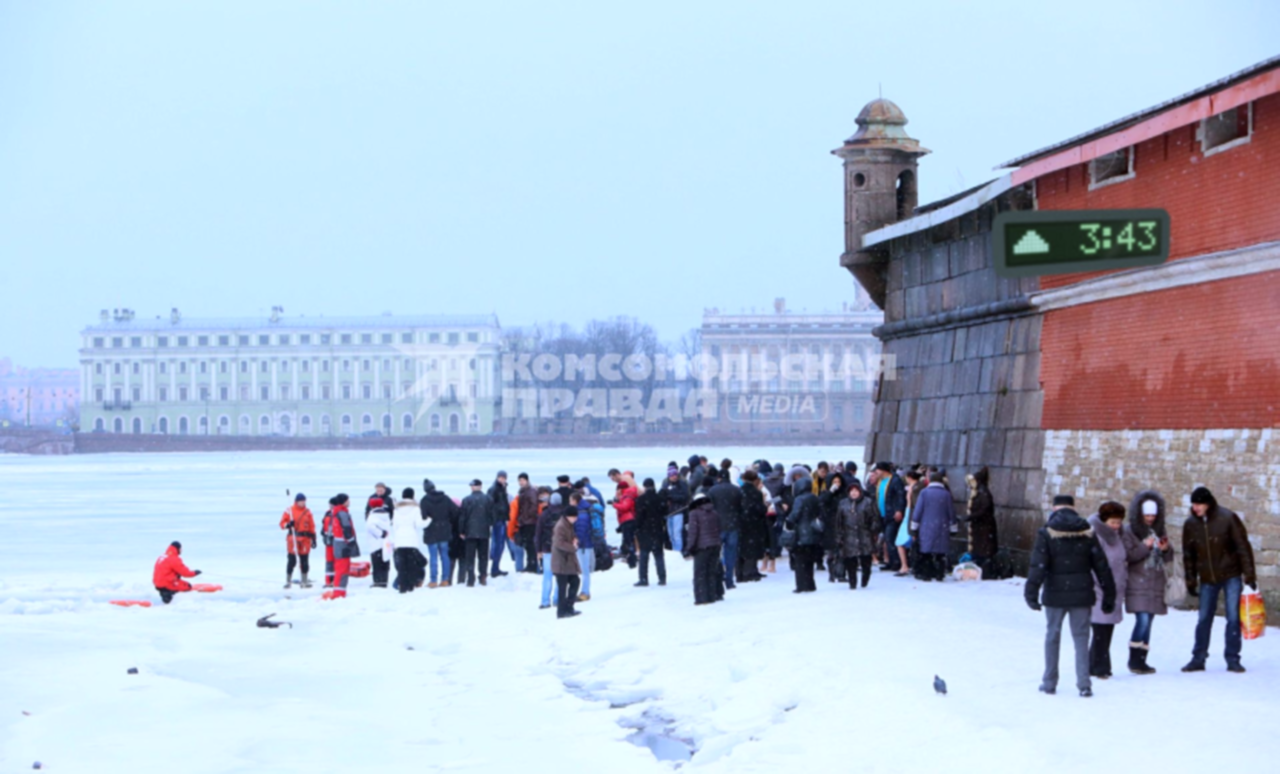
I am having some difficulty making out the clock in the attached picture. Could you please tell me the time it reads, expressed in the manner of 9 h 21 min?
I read 3 h 43 min
